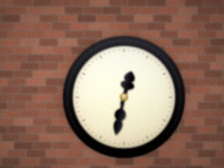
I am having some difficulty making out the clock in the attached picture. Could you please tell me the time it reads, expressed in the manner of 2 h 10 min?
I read 12 h 32 min
